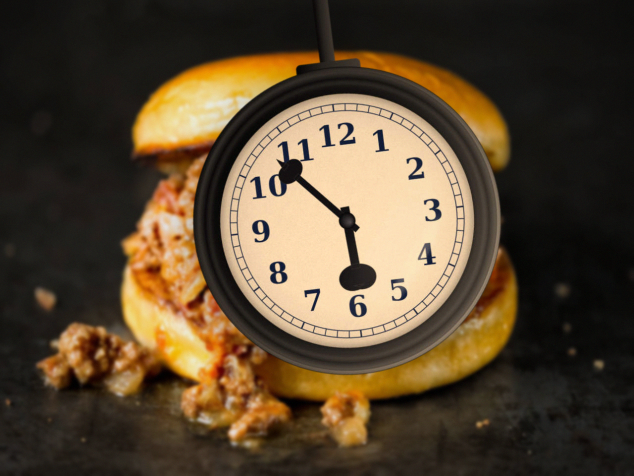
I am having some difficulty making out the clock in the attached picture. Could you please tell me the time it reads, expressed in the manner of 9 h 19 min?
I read 5 h 53 min
